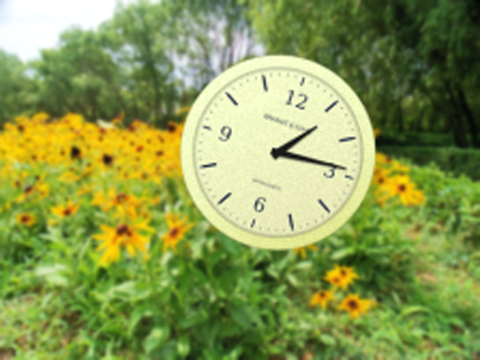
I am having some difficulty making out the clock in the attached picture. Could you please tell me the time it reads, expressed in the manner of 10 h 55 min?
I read 1 h 14 min
